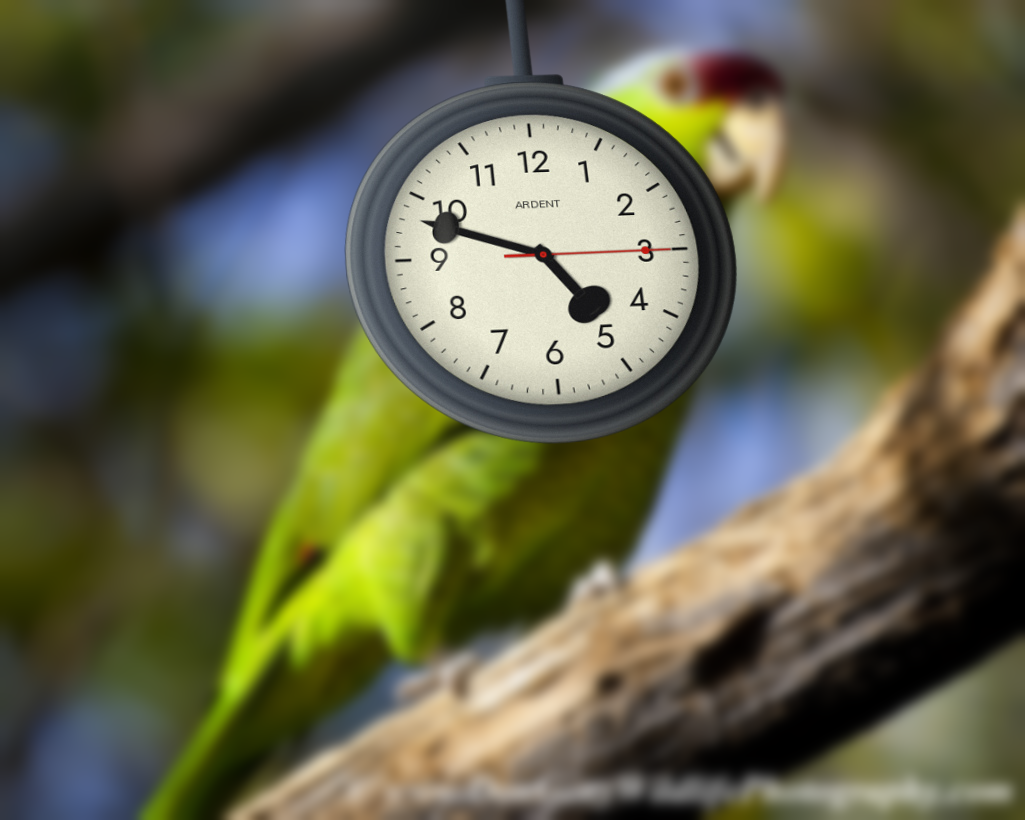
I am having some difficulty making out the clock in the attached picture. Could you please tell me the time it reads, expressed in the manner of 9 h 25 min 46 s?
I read 4 h 48 min 15 s
